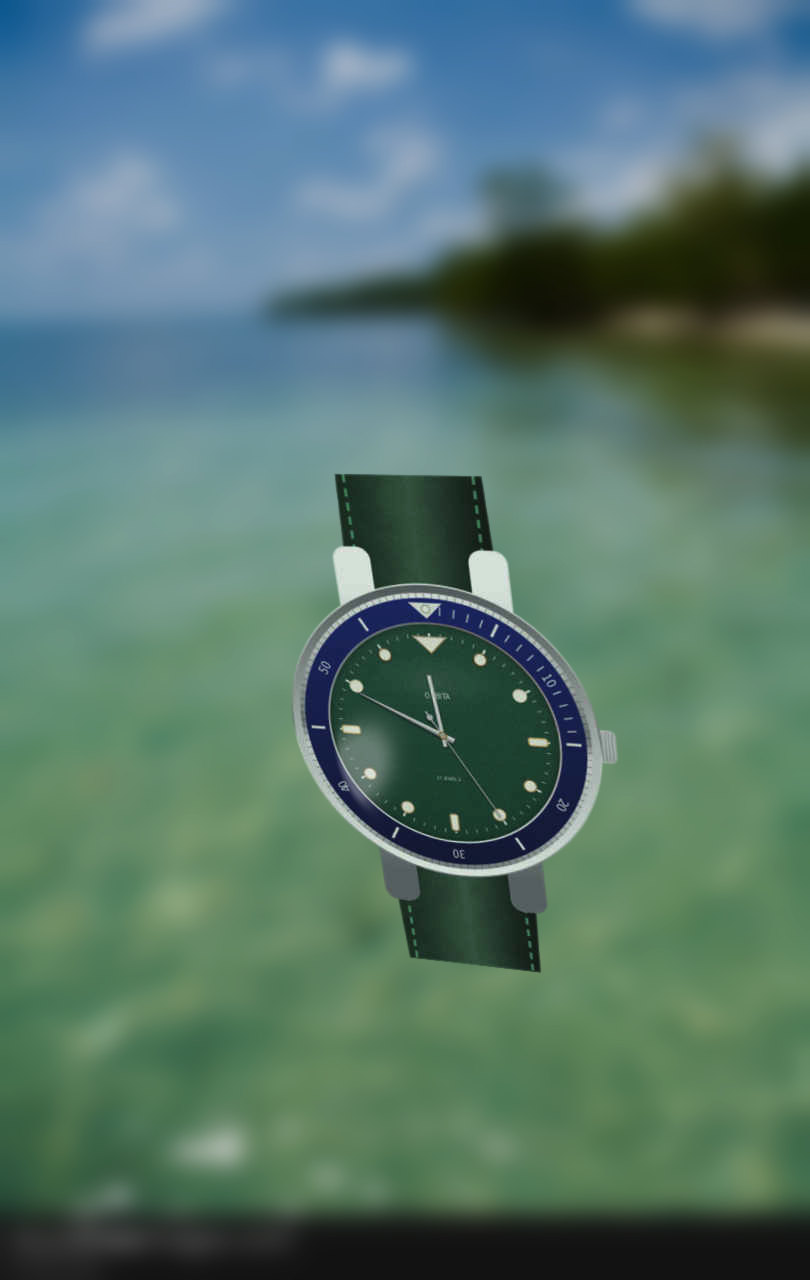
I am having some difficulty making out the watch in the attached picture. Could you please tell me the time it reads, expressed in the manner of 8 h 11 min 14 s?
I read 11 h 49 min 25 s
